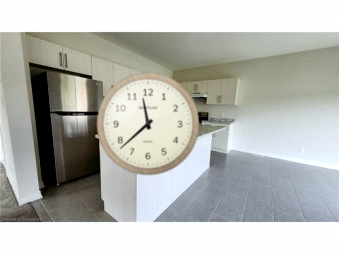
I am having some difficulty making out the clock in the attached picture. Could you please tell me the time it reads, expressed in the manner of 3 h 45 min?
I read 11 h 38 min
